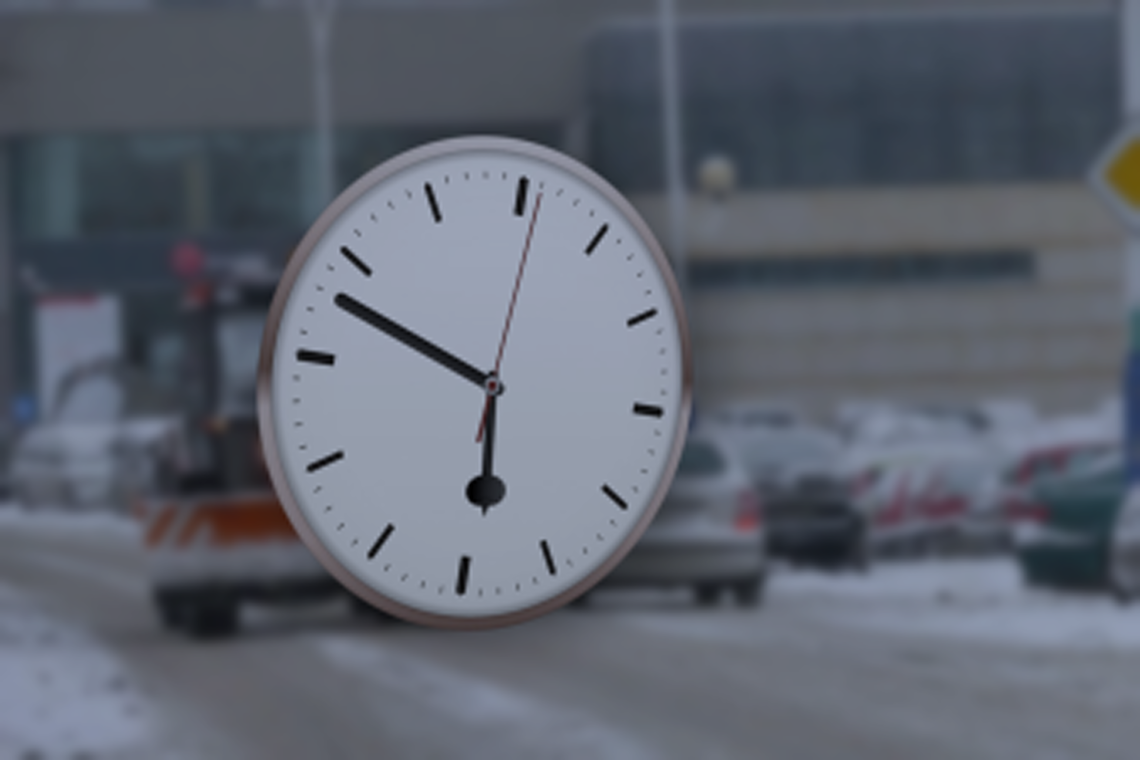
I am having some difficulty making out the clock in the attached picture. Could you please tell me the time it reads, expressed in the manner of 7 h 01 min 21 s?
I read 5 h 48 min 01 s
